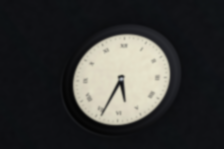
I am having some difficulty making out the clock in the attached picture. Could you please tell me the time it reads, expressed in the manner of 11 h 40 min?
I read 5 h 34 min
